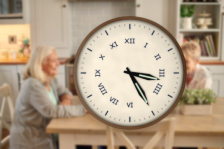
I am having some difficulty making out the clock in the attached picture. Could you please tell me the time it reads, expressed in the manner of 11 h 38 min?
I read 3 h 25 min
